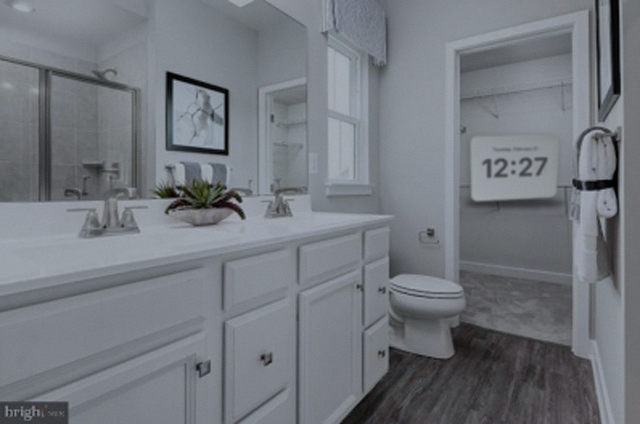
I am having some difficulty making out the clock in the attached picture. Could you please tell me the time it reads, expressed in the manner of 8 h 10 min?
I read 12 h 27 min
